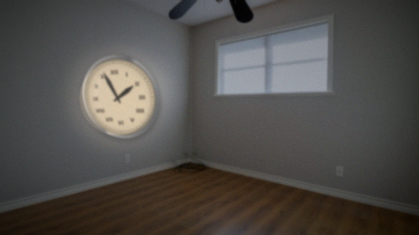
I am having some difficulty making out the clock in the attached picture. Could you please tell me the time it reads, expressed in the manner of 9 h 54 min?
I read 1 h 56 min
